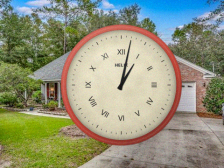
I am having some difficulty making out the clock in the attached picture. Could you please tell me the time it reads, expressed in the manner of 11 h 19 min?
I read 1 h 02 min
